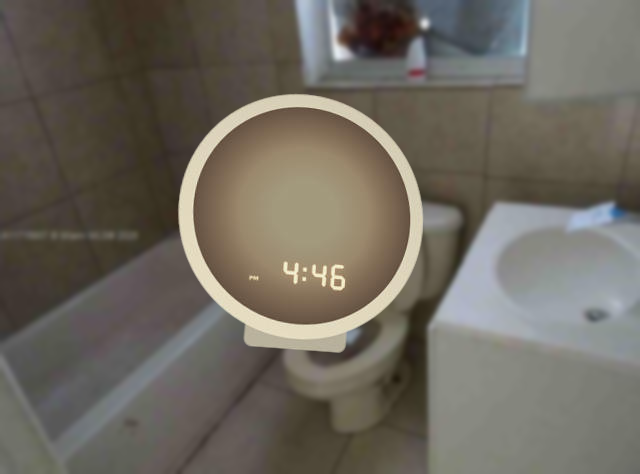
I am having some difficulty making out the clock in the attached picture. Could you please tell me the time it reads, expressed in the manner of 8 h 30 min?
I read 4 h 46 min
